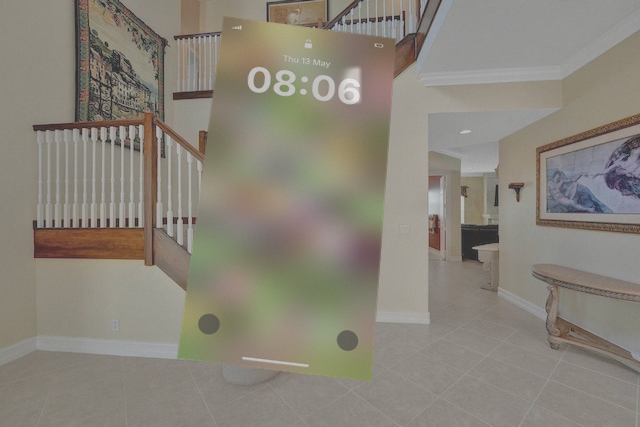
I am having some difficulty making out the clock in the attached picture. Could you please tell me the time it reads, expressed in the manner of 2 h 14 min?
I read 8 h 06 min
